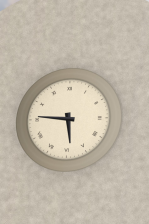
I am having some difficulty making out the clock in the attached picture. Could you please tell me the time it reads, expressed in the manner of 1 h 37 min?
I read 5 h 46 min
